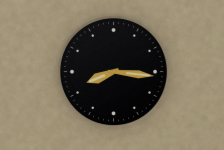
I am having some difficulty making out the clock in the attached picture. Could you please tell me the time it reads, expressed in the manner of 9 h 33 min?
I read 8 h 16 min
